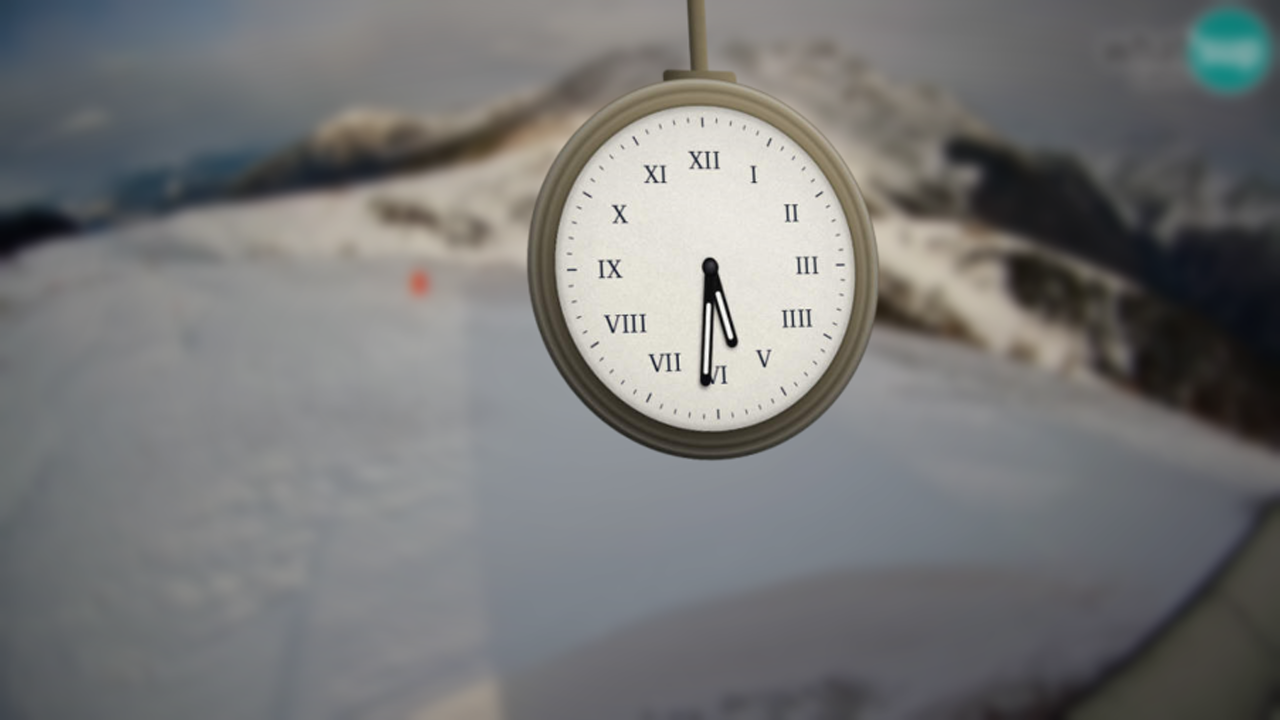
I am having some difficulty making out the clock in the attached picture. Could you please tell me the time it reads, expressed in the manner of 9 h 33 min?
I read 5 h 31 min
